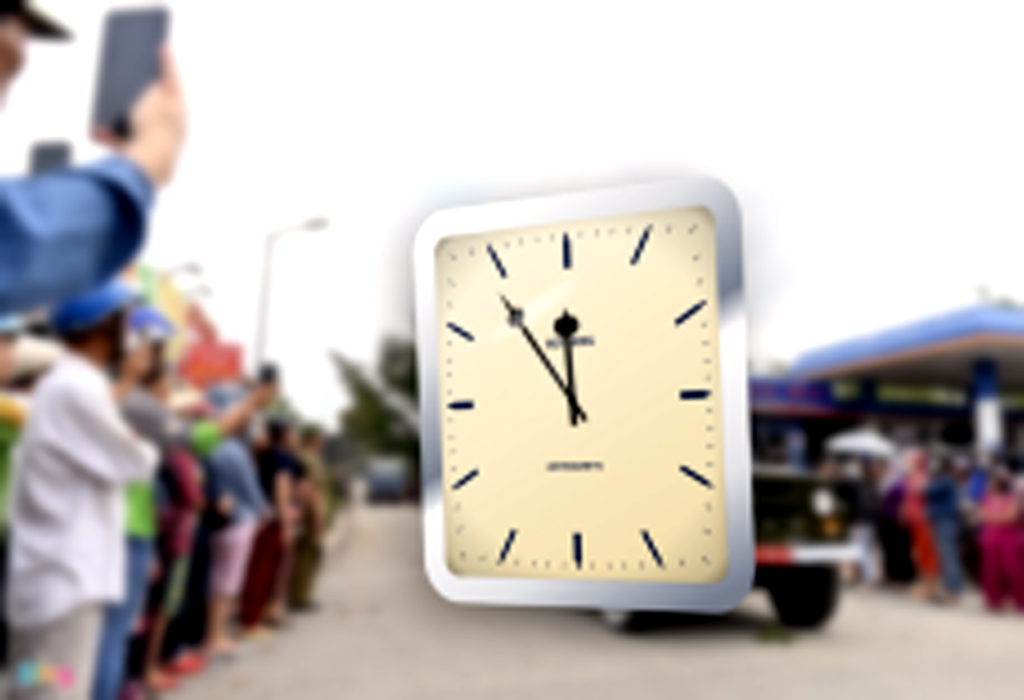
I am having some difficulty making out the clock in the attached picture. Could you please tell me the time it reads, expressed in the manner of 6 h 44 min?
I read 11 h 54 min
